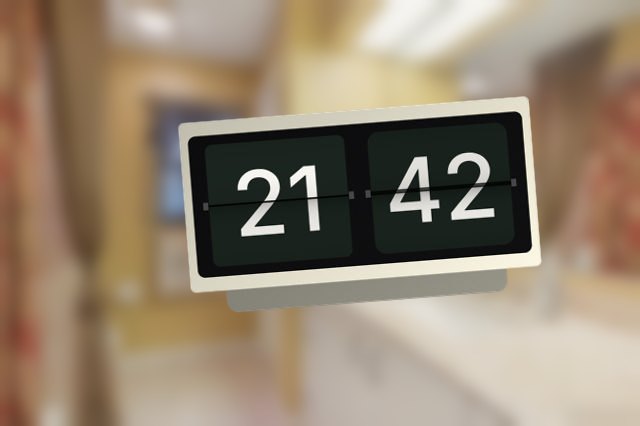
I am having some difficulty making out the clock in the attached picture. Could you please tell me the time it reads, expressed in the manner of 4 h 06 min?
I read 21 h 42 min
